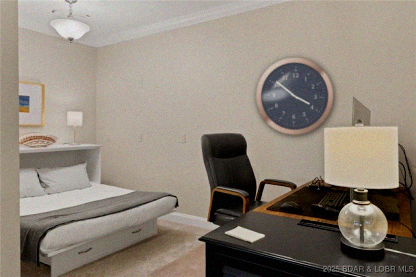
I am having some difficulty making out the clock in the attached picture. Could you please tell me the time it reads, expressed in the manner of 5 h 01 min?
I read 3 h 51 min
